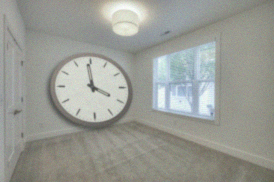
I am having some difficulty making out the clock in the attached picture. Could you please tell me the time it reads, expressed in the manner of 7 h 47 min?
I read 3 h 59 min
